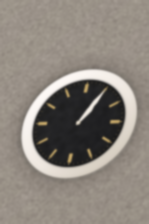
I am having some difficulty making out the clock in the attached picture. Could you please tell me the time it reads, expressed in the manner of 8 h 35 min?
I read 1 h 05 min
